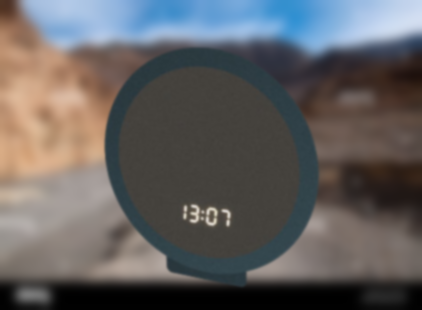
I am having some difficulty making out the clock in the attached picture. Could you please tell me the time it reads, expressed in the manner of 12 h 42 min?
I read 13 h 07 min
